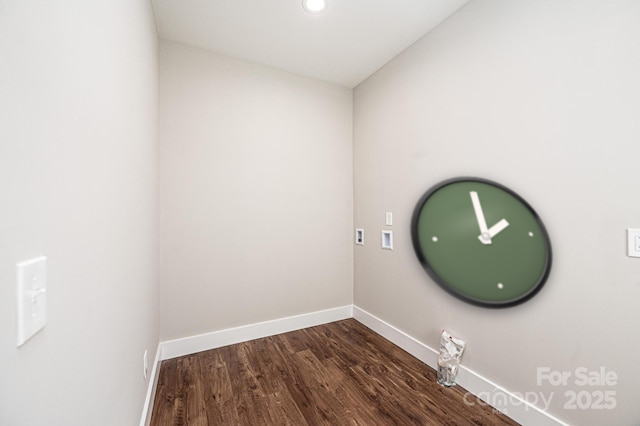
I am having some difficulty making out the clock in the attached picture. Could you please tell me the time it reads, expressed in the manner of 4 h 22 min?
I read 2 h 00 min
